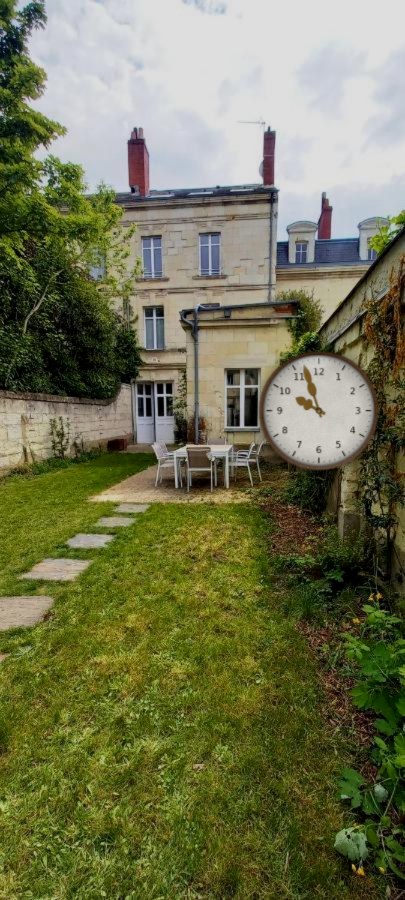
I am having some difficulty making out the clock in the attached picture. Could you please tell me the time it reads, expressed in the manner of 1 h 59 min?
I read 9 h 57 min
